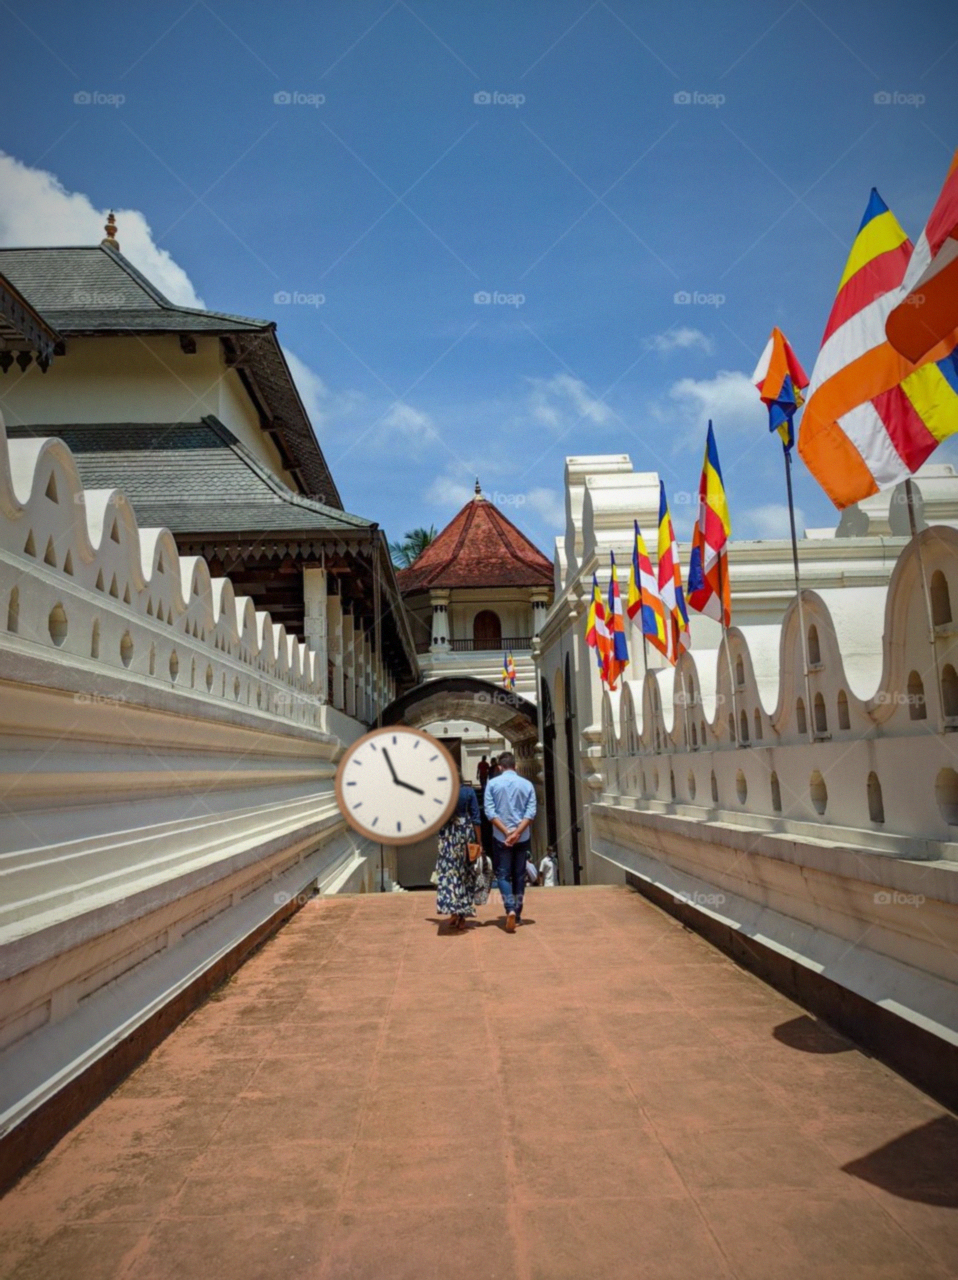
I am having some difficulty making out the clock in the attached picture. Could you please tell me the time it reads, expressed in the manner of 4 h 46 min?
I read 3 h 57 min
